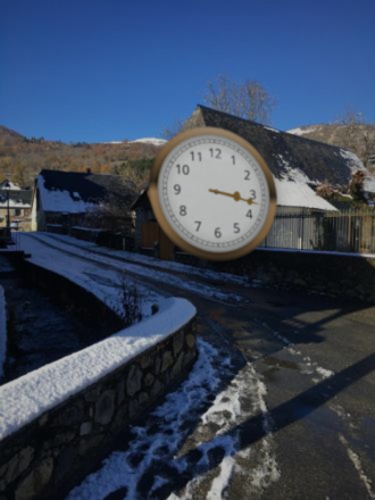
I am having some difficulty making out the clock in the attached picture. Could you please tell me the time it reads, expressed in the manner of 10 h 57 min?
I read 3 h 17 min
